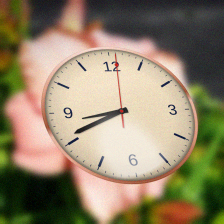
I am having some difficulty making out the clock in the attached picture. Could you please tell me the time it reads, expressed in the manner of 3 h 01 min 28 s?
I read 8 h 41 min 01 s
